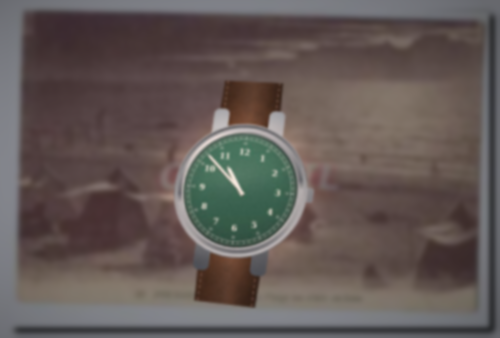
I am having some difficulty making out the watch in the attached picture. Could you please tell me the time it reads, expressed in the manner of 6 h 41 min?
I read 10 h 52 min
